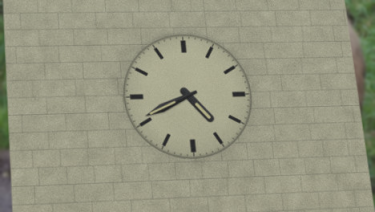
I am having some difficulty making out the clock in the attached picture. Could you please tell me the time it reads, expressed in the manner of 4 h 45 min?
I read 4 h 41 min
